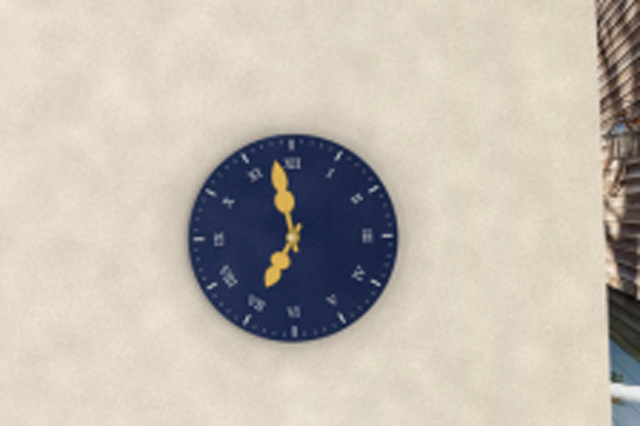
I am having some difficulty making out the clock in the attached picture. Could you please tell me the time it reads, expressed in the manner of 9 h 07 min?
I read 6 h 58 min
